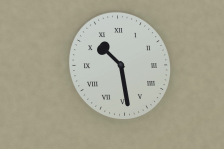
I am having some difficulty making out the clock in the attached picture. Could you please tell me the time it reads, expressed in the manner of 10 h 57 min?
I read 10 h 29 min
